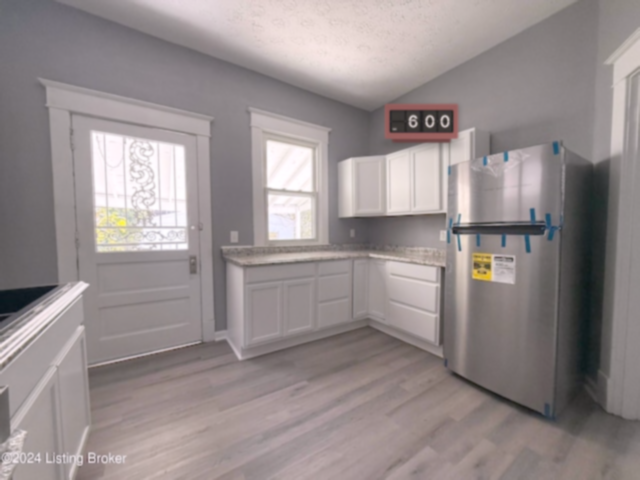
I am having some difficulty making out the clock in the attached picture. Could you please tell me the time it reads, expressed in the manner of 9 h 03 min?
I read 6 h 00 min
